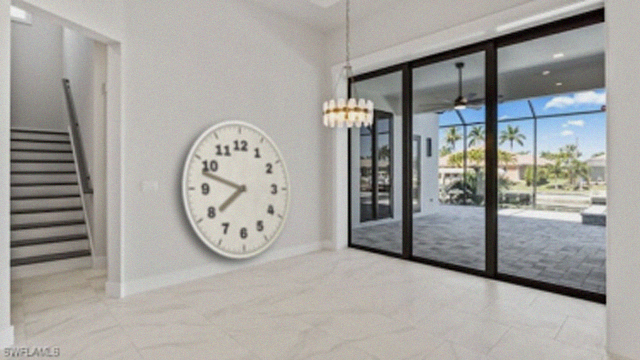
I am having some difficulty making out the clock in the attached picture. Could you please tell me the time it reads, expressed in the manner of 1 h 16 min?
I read 7 h 48 min
